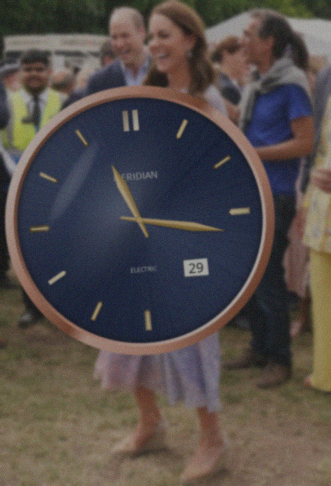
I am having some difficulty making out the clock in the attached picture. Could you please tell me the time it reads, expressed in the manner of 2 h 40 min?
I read 11 h 17 min
